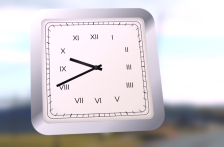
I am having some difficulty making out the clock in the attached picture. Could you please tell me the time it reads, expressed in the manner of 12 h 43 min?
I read 9 h 41 min
